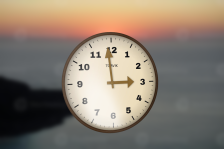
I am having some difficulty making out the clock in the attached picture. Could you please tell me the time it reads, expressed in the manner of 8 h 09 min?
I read 2 h 59 min
